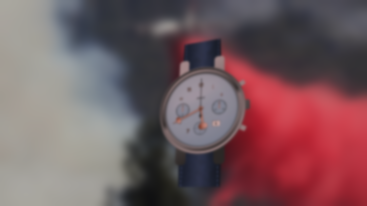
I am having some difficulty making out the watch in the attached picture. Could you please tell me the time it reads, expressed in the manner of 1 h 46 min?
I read 5 h 41 min
